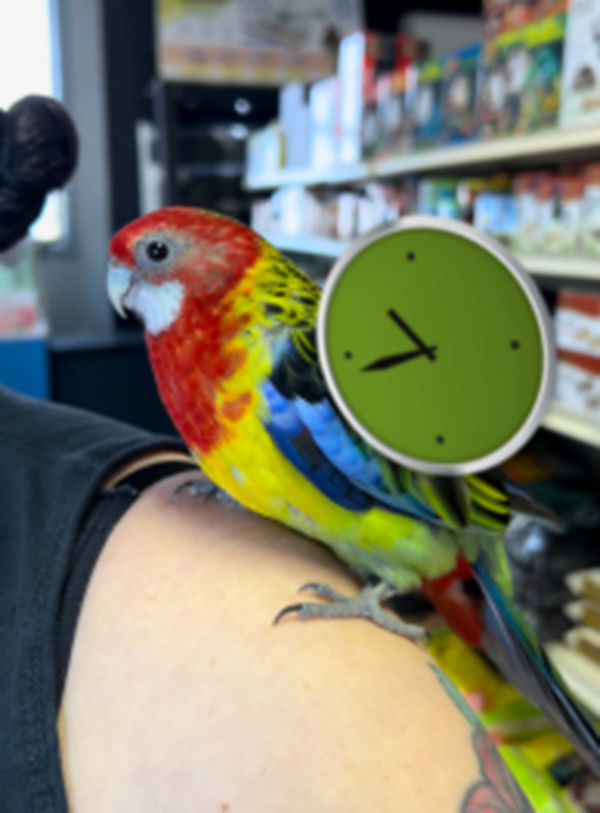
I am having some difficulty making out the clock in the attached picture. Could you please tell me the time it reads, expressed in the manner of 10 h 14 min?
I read 10 h 43 min
